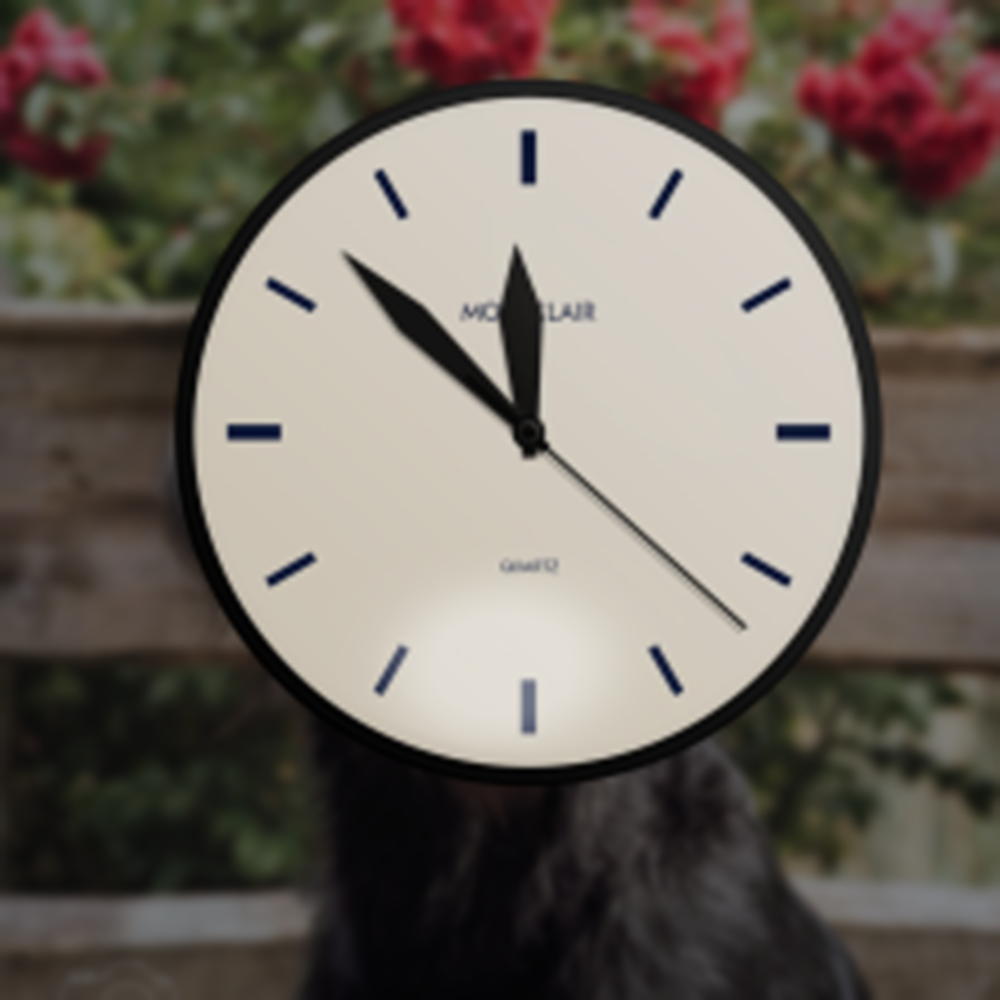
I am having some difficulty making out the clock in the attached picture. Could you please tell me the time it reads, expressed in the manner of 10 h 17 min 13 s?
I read 11 h 52 min 22 s
